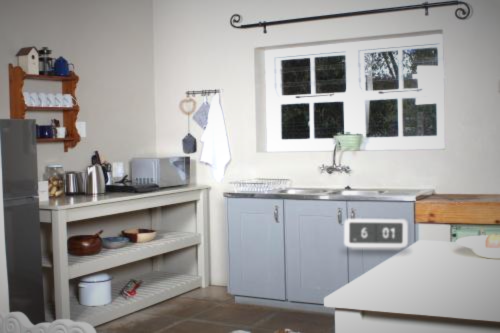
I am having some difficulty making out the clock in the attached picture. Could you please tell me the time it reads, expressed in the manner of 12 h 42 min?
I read 6 h 01 min
